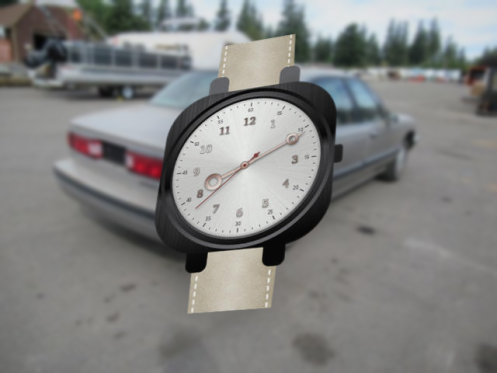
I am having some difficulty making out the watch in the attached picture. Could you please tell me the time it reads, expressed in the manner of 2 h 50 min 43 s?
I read 8 h 10 min 38 s
